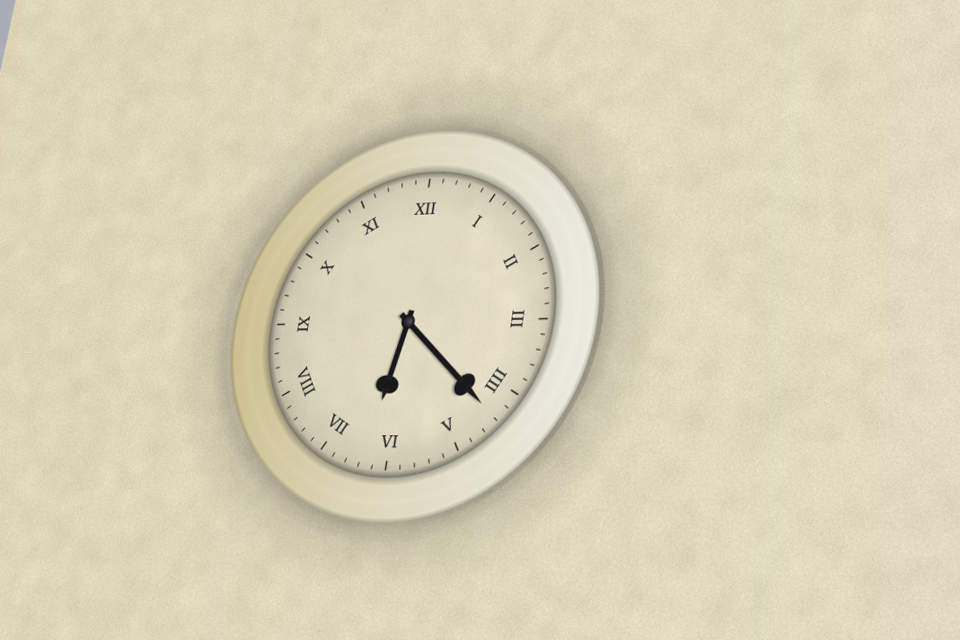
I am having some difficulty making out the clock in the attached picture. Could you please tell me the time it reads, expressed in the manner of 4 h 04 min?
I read 6 h 22 min
